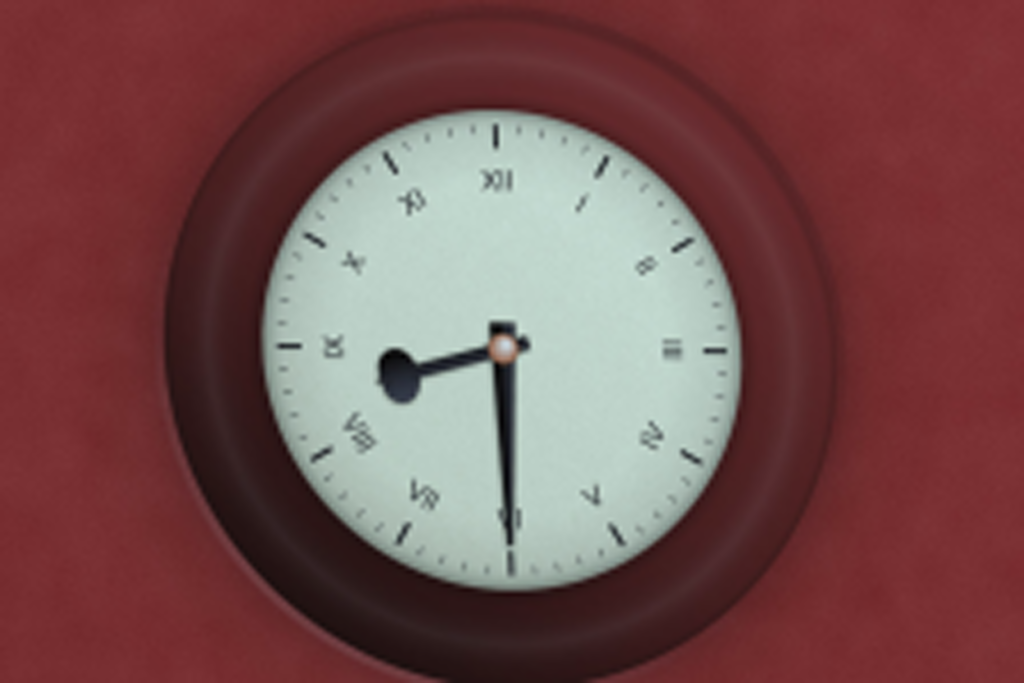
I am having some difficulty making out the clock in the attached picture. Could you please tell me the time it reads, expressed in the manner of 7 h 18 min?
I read 8 h 30 min
